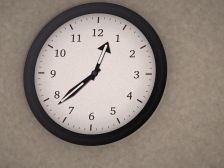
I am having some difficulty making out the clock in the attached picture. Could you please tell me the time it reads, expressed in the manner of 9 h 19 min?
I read 12 h 38 min
